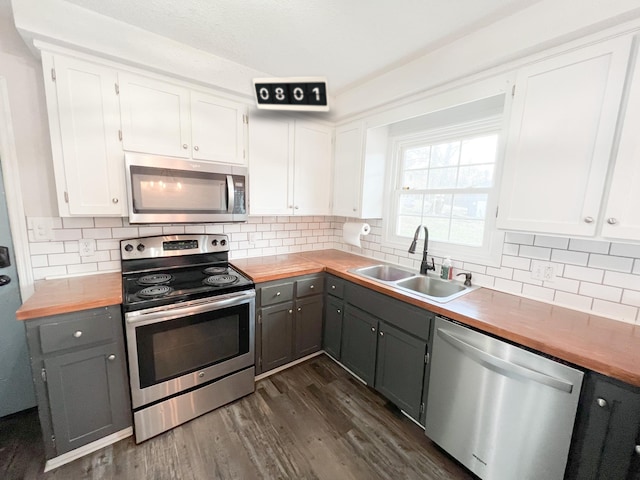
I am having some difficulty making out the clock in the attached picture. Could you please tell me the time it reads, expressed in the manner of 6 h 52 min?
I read 8 h 01 min
